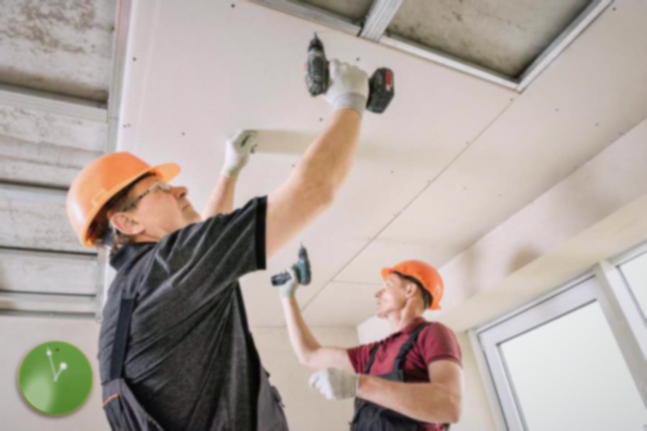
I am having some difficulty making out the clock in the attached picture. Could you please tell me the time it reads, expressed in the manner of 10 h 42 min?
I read 12 h 57 min
